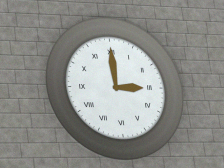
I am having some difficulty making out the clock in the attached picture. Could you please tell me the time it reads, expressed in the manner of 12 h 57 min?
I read 3 h 00 min
